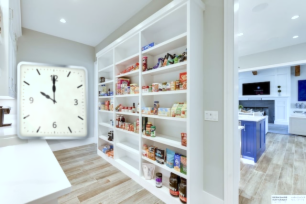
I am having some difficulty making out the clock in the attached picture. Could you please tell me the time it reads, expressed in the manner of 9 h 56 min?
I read 10 h 00 min
